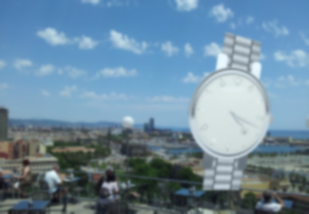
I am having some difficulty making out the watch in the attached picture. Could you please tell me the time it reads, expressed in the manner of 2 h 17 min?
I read 4 h 18 min
